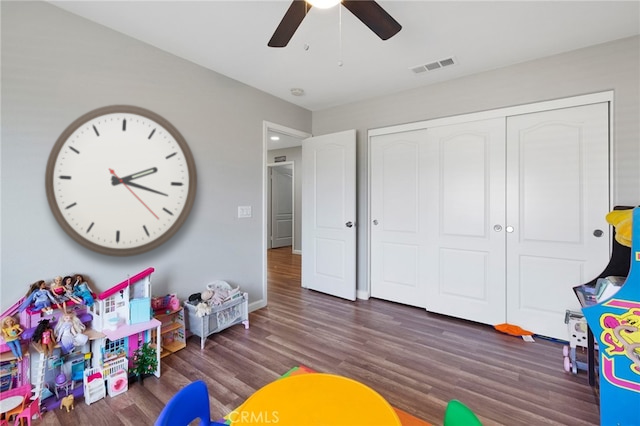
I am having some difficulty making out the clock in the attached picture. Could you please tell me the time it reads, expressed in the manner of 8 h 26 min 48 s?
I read 2 h 17 min 22 s
